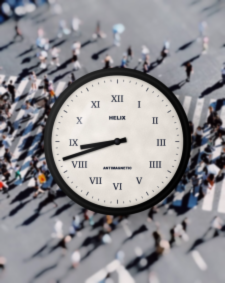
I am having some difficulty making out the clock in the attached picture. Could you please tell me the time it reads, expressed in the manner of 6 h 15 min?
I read 8 h 42 min
